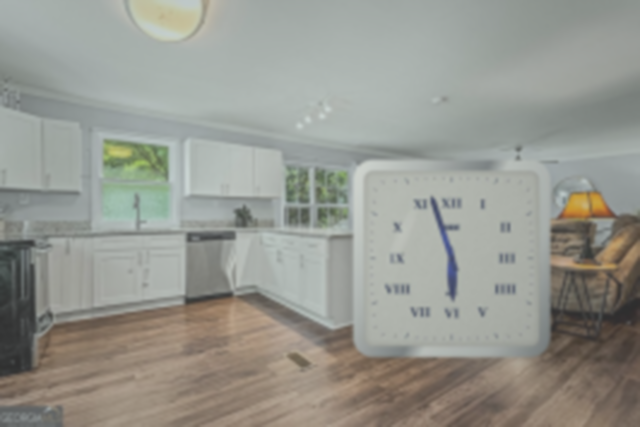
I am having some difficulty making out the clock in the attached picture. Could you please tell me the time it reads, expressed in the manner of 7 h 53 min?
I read 5 h 57 min
